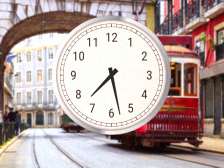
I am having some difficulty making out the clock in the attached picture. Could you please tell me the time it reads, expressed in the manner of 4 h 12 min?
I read 7 h 28 min
